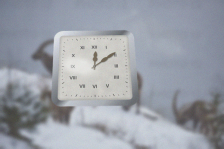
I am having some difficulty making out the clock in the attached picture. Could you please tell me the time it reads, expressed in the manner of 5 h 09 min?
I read 12 h 09 min
